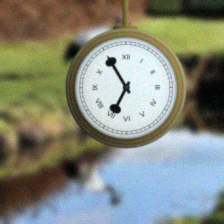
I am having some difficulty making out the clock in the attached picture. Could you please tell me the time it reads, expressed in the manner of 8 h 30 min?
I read 6 h 55 min
